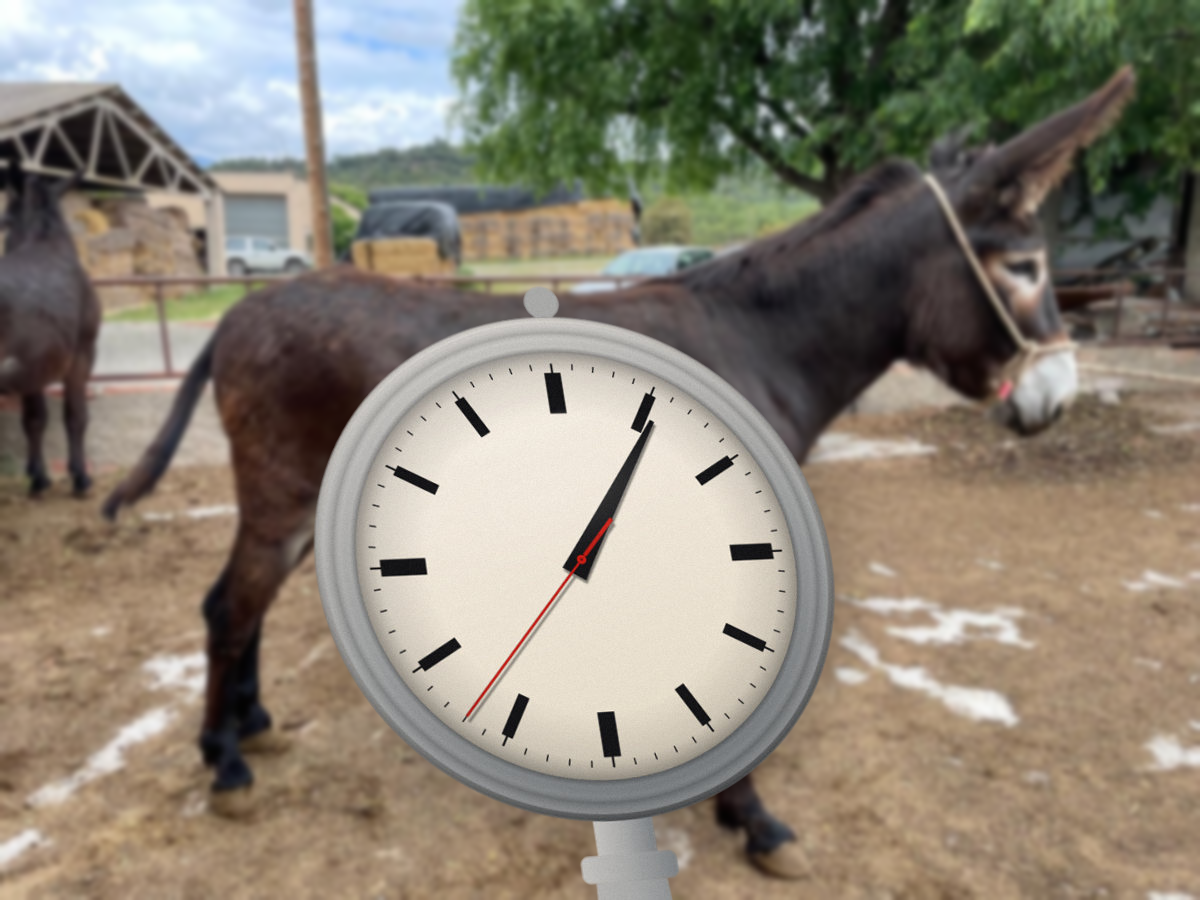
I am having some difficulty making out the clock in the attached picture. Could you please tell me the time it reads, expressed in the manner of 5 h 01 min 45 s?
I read 1 h 05 min 37 s
